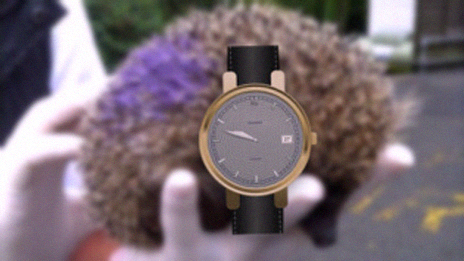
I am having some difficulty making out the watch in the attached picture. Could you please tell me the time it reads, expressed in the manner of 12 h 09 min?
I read 9 h 48 min
